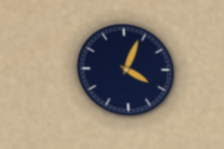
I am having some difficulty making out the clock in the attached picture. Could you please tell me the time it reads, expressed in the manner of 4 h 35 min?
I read 4 h 04 min
